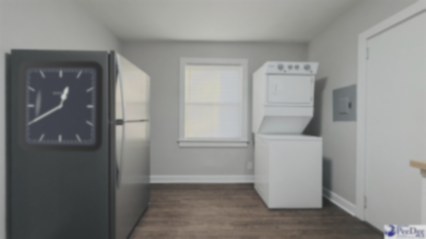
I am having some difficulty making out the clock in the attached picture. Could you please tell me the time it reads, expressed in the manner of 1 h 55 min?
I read 12 h 40 min
